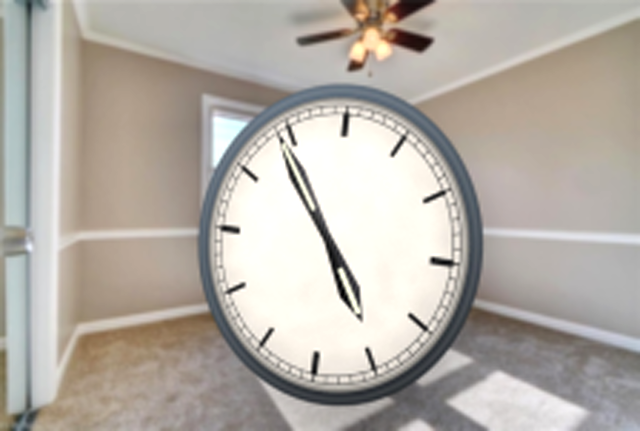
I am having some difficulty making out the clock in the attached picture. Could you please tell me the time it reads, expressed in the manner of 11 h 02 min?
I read 4 h 54 min
